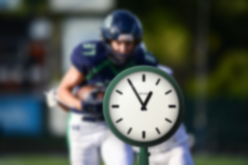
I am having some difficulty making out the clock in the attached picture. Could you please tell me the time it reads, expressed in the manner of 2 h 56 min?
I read 12 h 55 min
